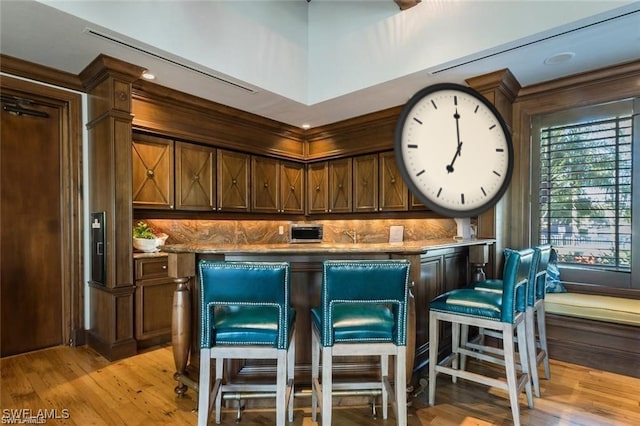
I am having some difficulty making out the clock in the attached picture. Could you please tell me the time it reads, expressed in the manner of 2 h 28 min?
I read 7 h 00 min
